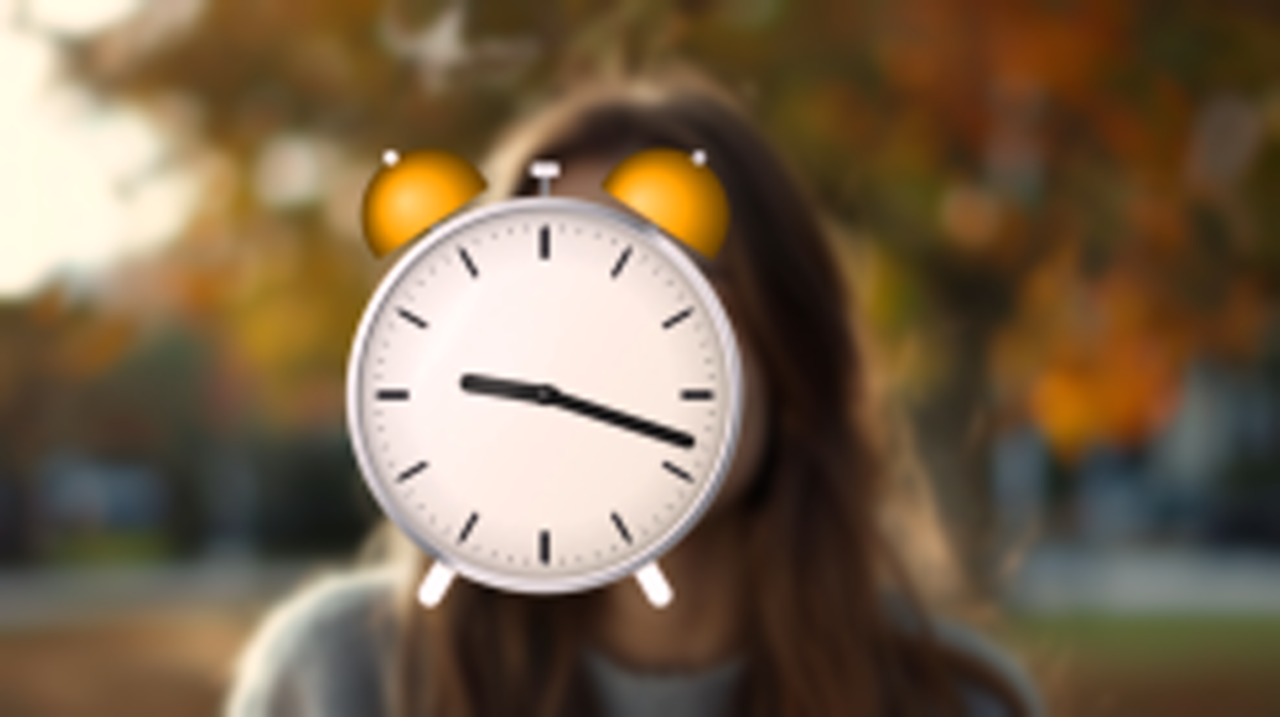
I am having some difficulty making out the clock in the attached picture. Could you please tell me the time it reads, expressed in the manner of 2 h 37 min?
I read 9 h 18 min
